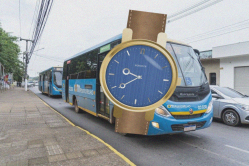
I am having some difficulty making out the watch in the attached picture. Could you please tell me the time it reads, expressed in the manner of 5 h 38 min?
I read 9 h 39 min
